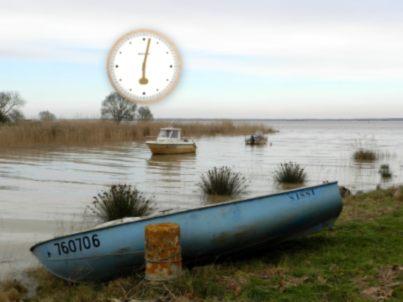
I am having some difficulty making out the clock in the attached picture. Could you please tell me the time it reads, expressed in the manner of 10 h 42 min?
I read 6 h 02 min
